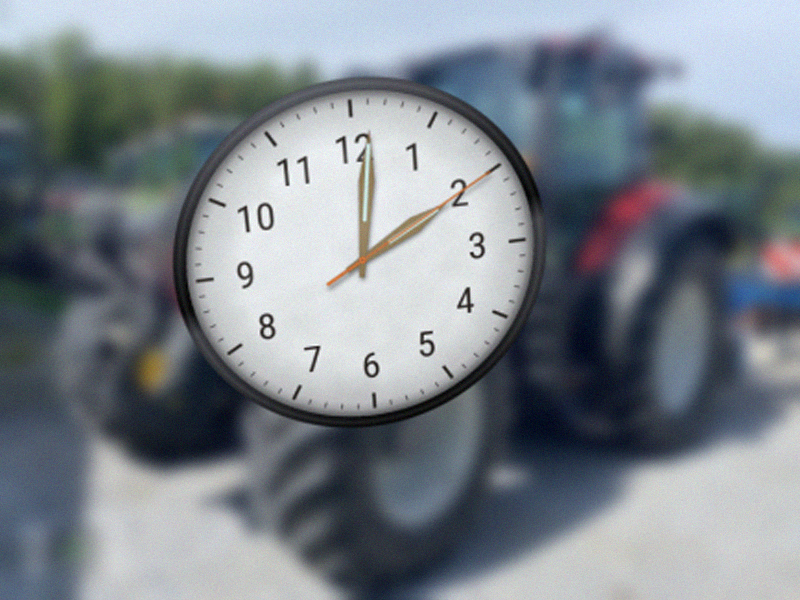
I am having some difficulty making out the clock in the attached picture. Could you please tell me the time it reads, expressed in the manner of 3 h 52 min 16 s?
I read 2 h 01 min 10 s
